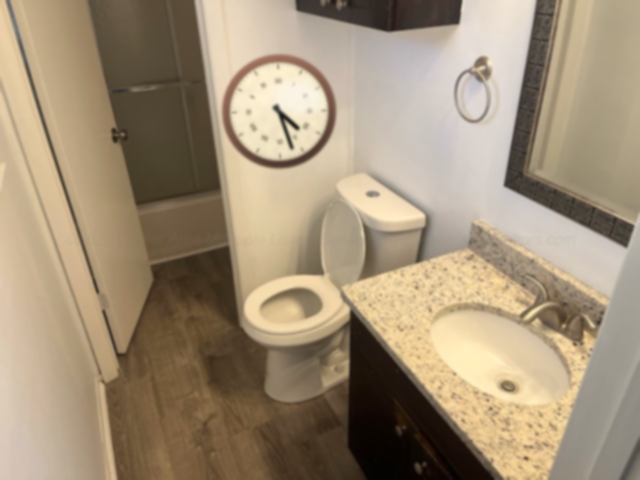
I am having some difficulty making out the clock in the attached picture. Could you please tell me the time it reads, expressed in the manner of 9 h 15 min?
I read 4 h 27 min
